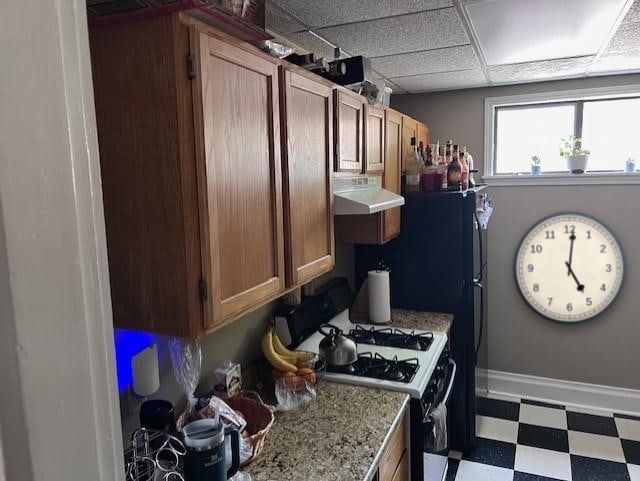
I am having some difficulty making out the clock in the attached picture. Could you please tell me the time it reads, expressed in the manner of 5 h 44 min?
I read 5 h 01 min
